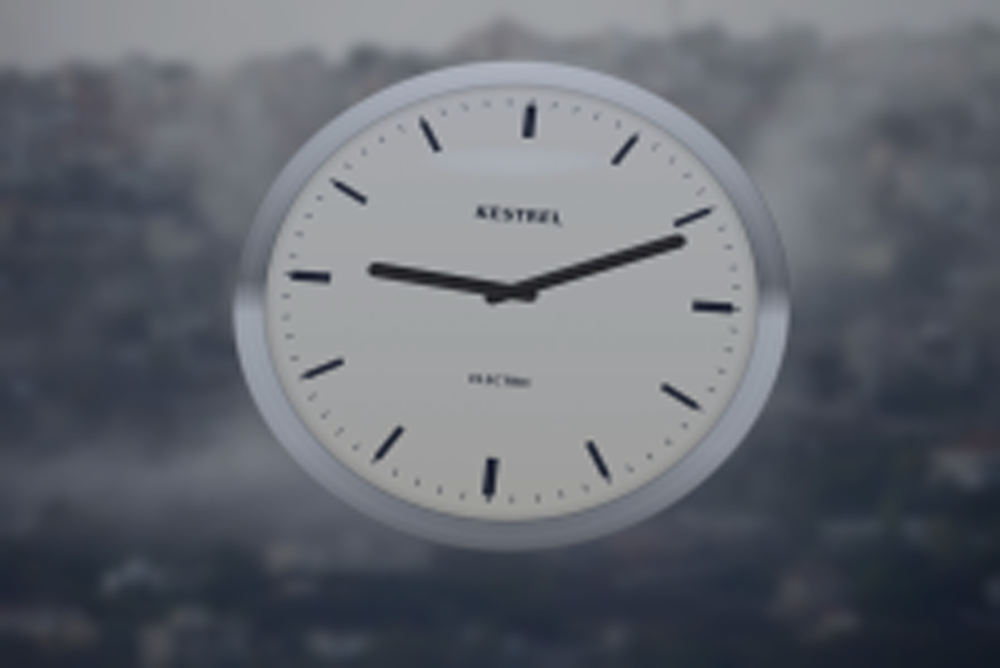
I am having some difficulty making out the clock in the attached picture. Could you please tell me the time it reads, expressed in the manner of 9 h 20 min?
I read 9 h 11 min
